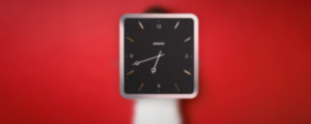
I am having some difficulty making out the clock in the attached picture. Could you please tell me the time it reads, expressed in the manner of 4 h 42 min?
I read 6 h 42 min
